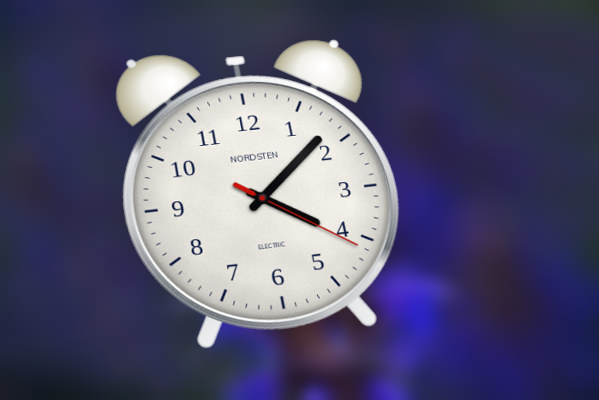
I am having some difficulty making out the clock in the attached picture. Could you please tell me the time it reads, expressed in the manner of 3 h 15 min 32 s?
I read 4 h 08 min 21 s
